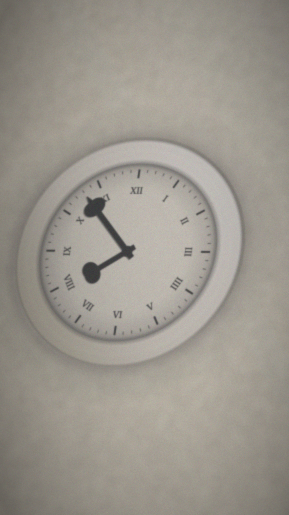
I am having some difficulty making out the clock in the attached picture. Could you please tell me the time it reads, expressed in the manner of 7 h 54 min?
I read 7 h 53 min
